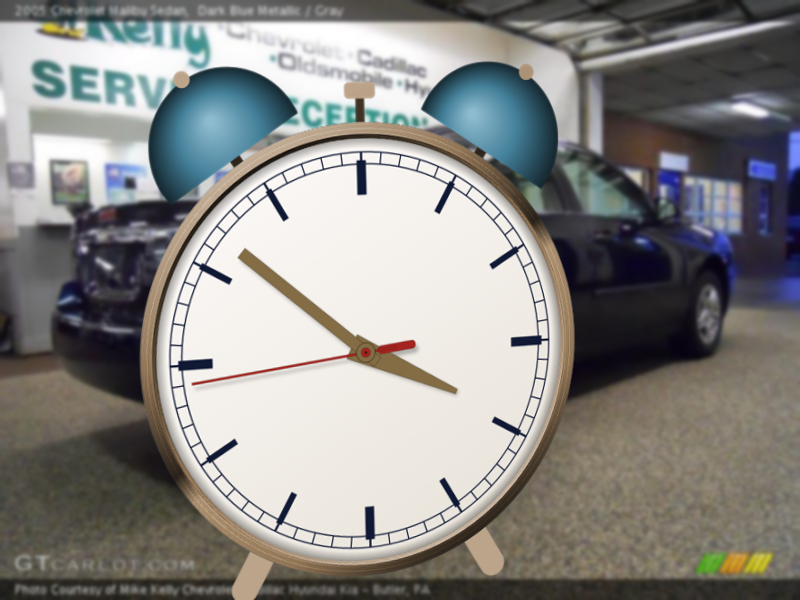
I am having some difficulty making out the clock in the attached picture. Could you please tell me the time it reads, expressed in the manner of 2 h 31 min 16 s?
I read 3 h 51 min 44 s
